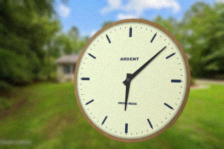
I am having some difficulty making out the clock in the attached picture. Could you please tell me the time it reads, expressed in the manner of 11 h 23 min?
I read 6 h 08 min
